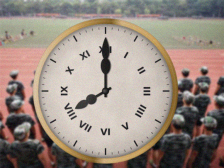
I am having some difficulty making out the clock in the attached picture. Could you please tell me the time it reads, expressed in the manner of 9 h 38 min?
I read 8 h 00 min
